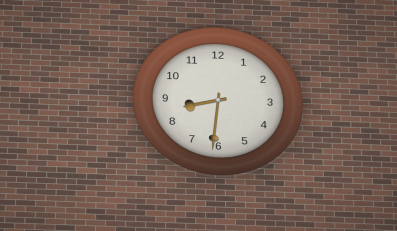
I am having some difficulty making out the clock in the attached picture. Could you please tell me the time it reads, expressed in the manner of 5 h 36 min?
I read 8 h 31 min
